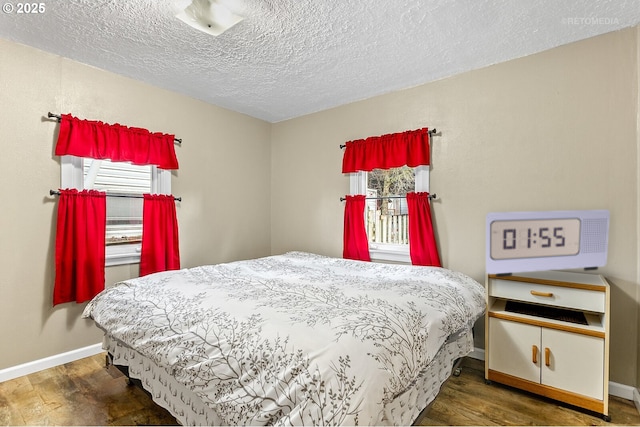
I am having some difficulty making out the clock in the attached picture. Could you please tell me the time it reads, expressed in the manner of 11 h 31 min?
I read 1 h 55 min
